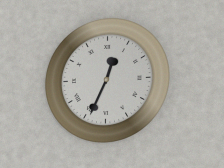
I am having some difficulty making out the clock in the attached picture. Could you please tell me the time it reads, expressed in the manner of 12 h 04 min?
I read 12 h 34 min
